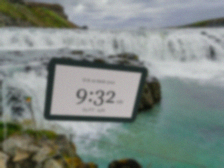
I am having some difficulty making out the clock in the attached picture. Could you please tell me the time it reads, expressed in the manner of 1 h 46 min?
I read 9 h 32 min
